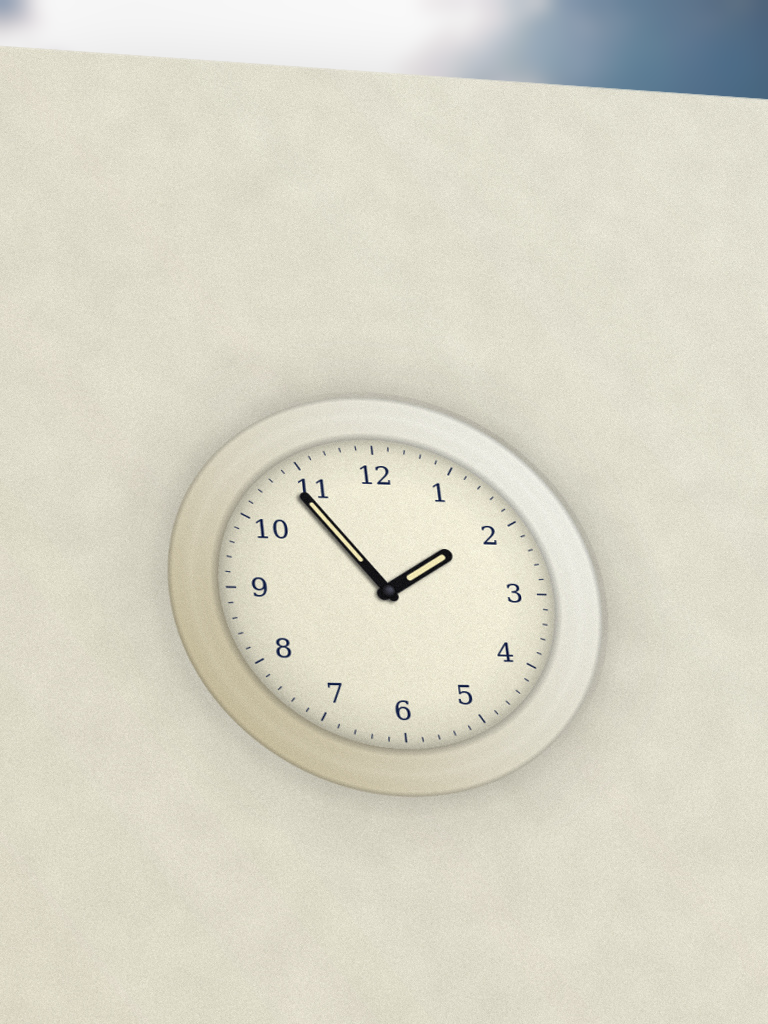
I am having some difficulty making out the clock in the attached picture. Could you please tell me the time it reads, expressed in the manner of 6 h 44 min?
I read 1 h 54 min
